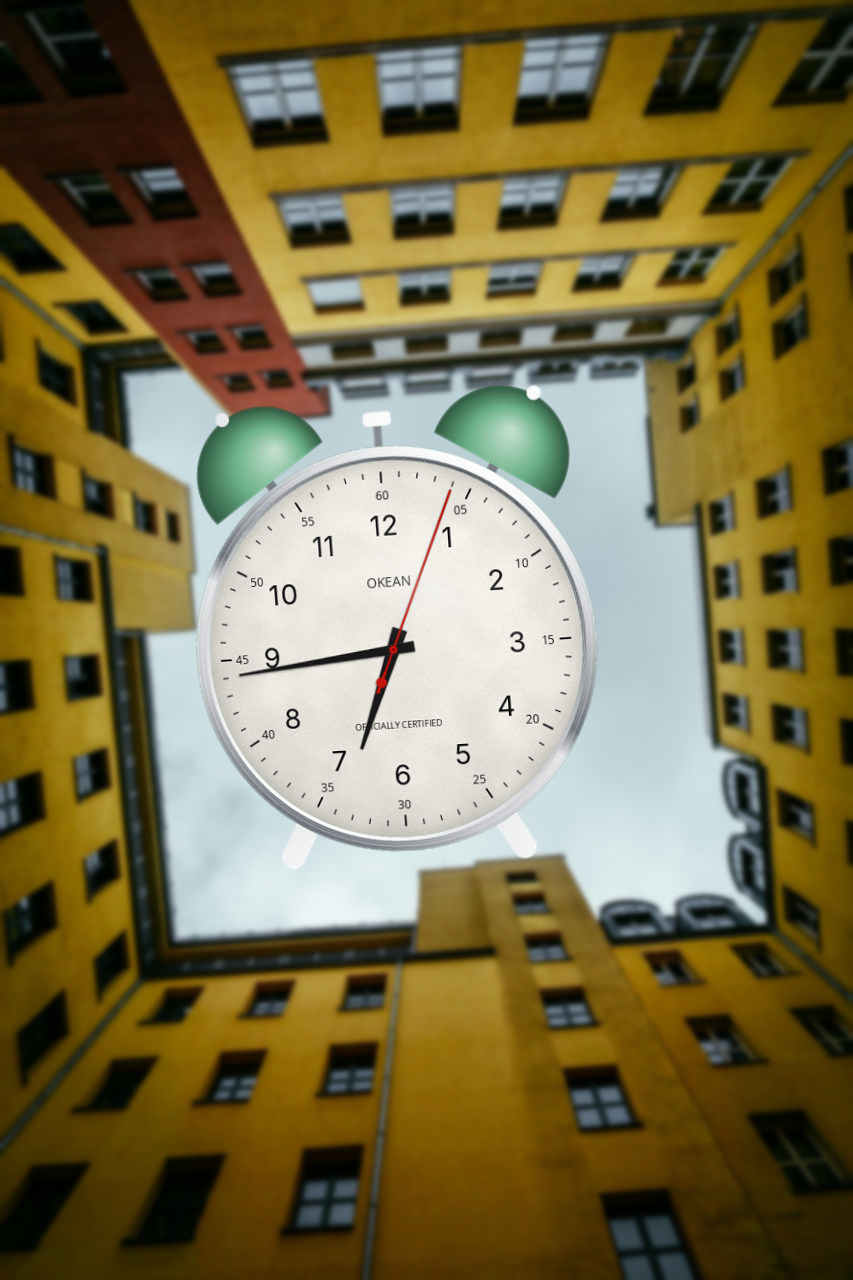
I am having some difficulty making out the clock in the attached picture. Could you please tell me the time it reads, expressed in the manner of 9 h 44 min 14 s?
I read 6 h 44 min 04 s
